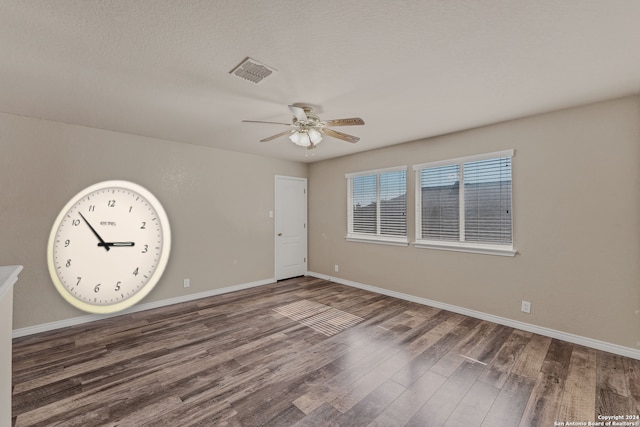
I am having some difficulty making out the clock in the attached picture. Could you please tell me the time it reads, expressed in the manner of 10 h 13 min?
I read 2 h 52 min
